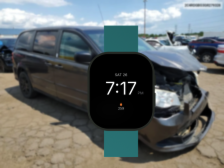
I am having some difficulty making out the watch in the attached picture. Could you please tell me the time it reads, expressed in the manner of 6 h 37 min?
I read 7 h 17 min
